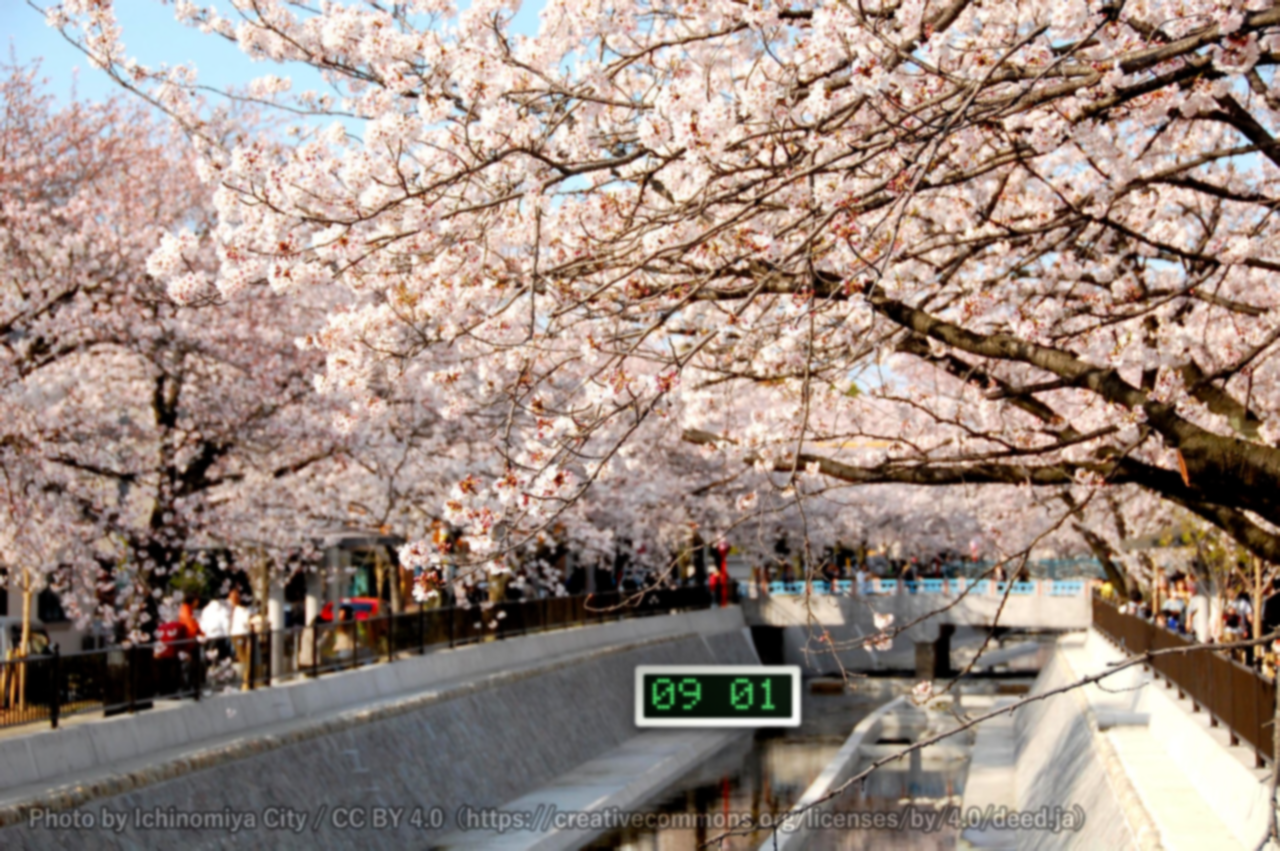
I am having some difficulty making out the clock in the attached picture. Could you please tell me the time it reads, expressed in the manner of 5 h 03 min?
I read 9 h 01 min
